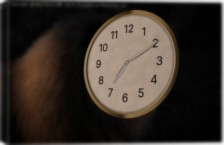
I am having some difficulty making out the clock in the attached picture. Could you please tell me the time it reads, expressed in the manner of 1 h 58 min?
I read 7 h 10 min
